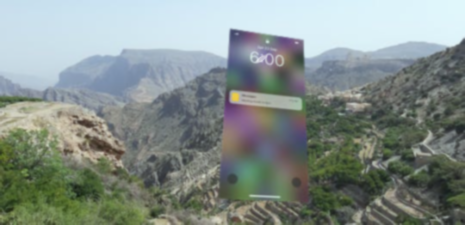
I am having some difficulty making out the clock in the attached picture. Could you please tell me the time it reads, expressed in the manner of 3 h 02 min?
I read 6 h 00 min
